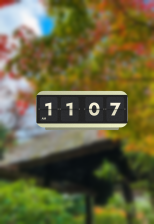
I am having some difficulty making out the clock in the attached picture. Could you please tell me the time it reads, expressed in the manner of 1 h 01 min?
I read 11 h 07 min
